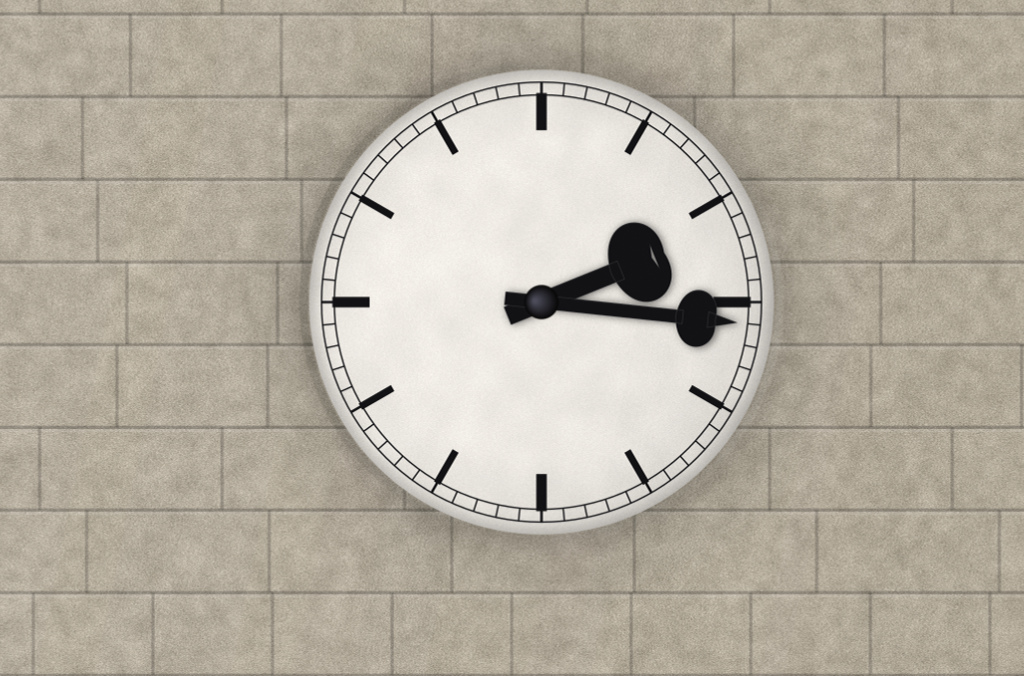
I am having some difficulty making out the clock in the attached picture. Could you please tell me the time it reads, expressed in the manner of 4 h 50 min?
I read 2 h 16 min
